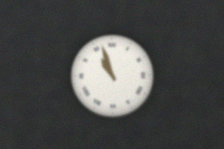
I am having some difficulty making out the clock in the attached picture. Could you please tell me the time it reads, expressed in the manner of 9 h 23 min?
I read 10 h 57 min
